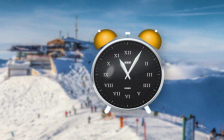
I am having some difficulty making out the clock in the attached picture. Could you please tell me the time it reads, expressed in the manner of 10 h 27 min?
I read 11 h 05 min
